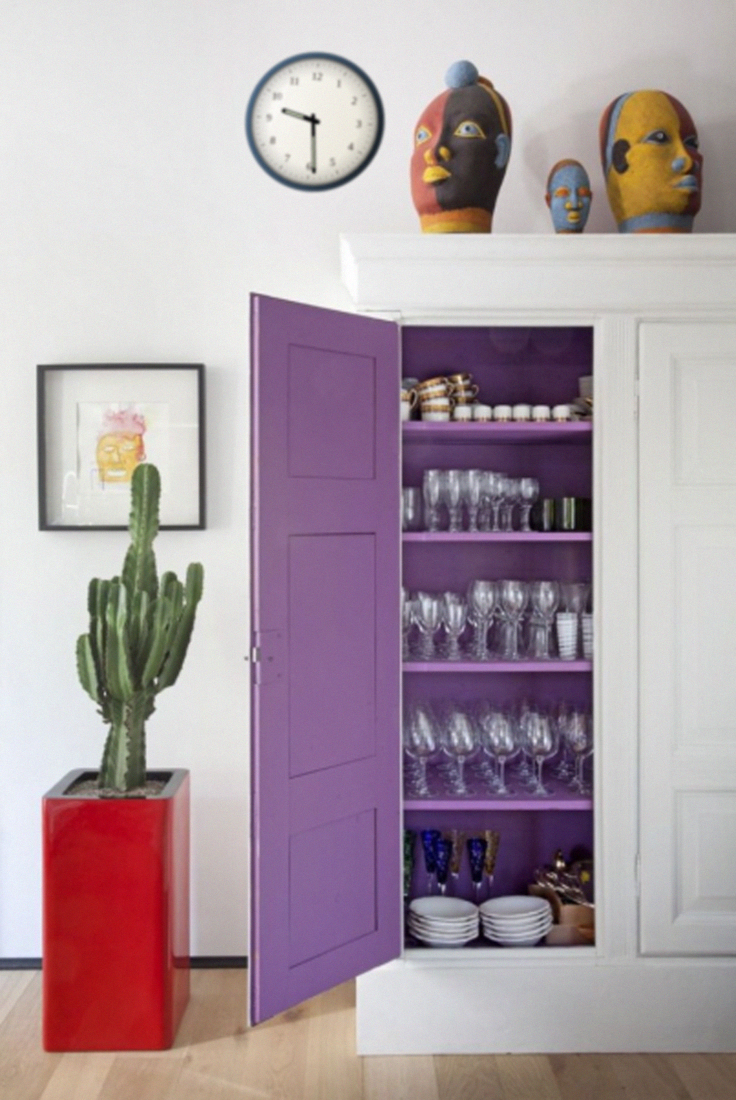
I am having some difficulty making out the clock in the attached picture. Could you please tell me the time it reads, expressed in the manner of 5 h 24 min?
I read 9 h 29 min
